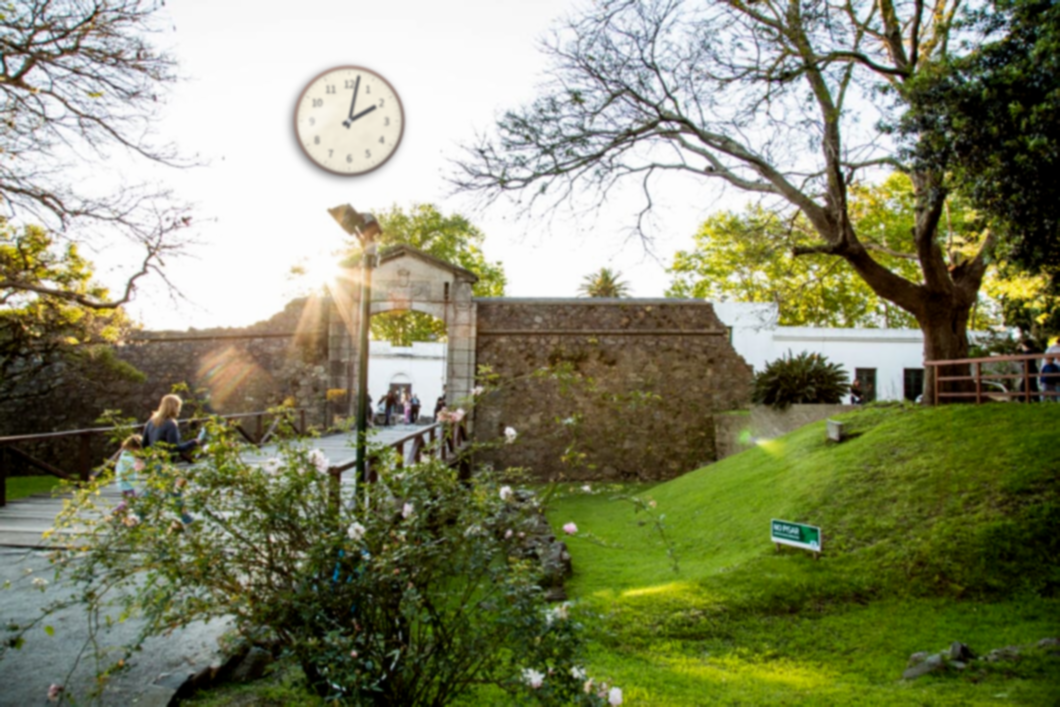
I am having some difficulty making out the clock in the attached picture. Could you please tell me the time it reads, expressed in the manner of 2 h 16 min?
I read 2 h 02 min
